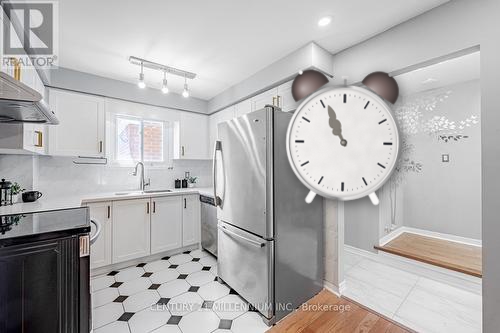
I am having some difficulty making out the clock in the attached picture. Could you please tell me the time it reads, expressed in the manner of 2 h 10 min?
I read 10 h 56 min
